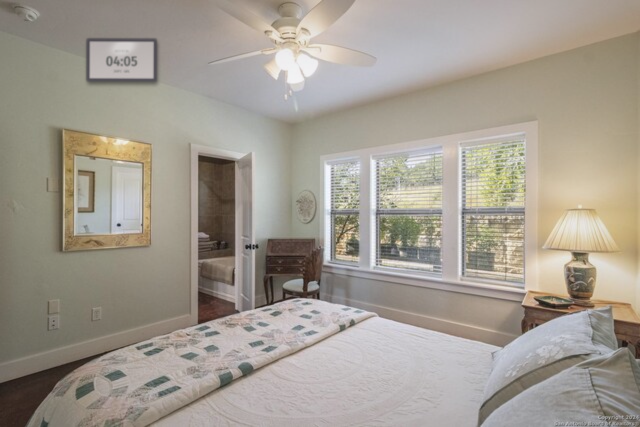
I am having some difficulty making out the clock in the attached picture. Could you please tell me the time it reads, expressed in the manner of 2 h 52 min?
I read 4 h 05 min
